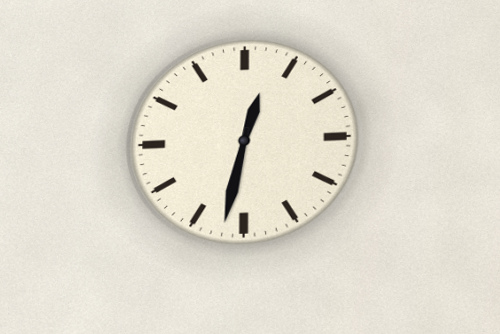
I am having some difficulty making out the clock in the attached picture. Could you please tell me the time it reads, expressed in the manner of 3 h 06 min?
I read 12 h 32 min
